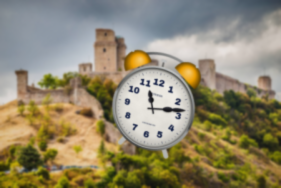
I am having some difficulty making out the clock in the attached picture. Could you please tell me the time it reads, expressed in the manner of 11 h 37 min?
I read 11 h 13 min
